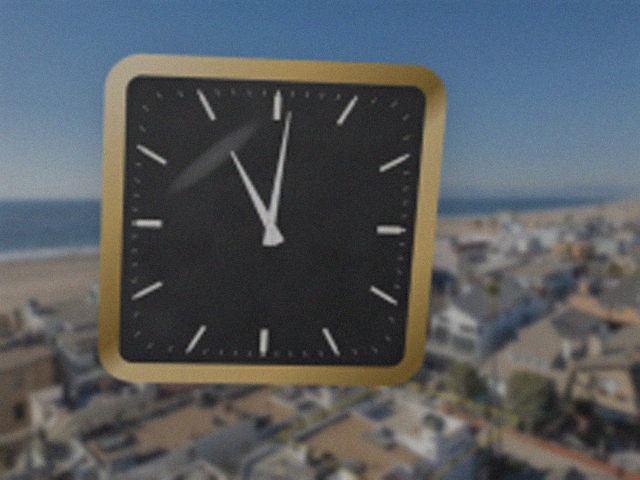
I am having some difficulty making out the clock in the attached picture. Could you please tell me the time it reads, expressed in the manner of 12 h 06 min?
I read 11 h 01 min
